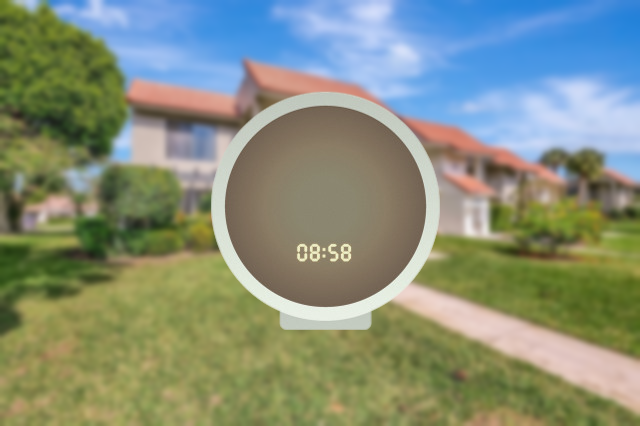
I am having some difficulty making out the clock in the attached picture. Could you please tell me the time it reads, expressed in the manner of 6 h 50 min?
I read 8 h 58 min
